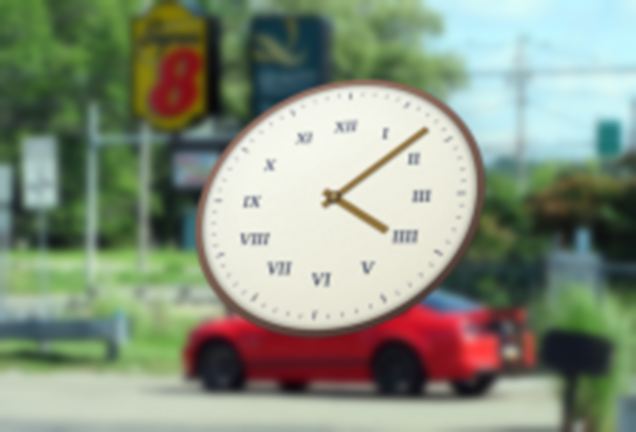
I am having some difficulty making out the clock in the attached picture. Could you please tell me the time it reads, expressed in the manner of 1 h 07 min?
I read 4 h 08 min
